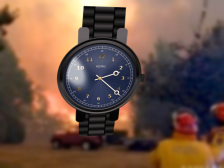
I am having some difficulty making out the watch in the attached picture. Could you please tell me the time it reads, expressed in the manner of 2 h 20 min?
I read 2 h 22 min
